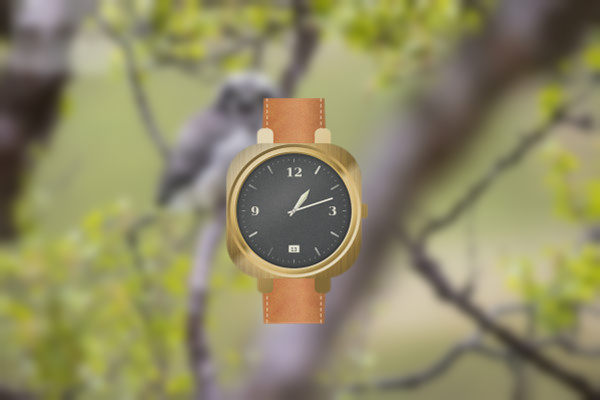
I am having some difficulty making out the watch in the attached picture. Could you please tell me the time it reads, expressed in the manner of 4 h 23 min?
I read 1 h 12 min
